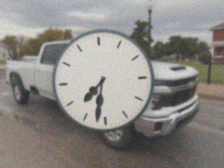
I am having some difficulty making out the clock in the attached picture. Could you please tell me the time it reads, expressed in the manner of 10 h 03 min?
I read 7 h 32 min
